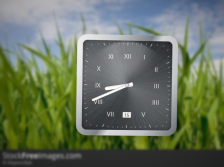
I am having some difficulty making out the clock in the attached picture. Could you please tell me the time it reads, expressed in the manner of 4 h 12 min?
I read 8 h 41 min
